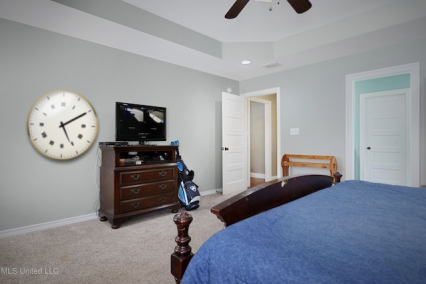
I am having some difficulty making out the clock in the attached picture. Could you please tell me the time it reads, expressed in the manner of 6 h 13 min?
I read 5 h 10 min
